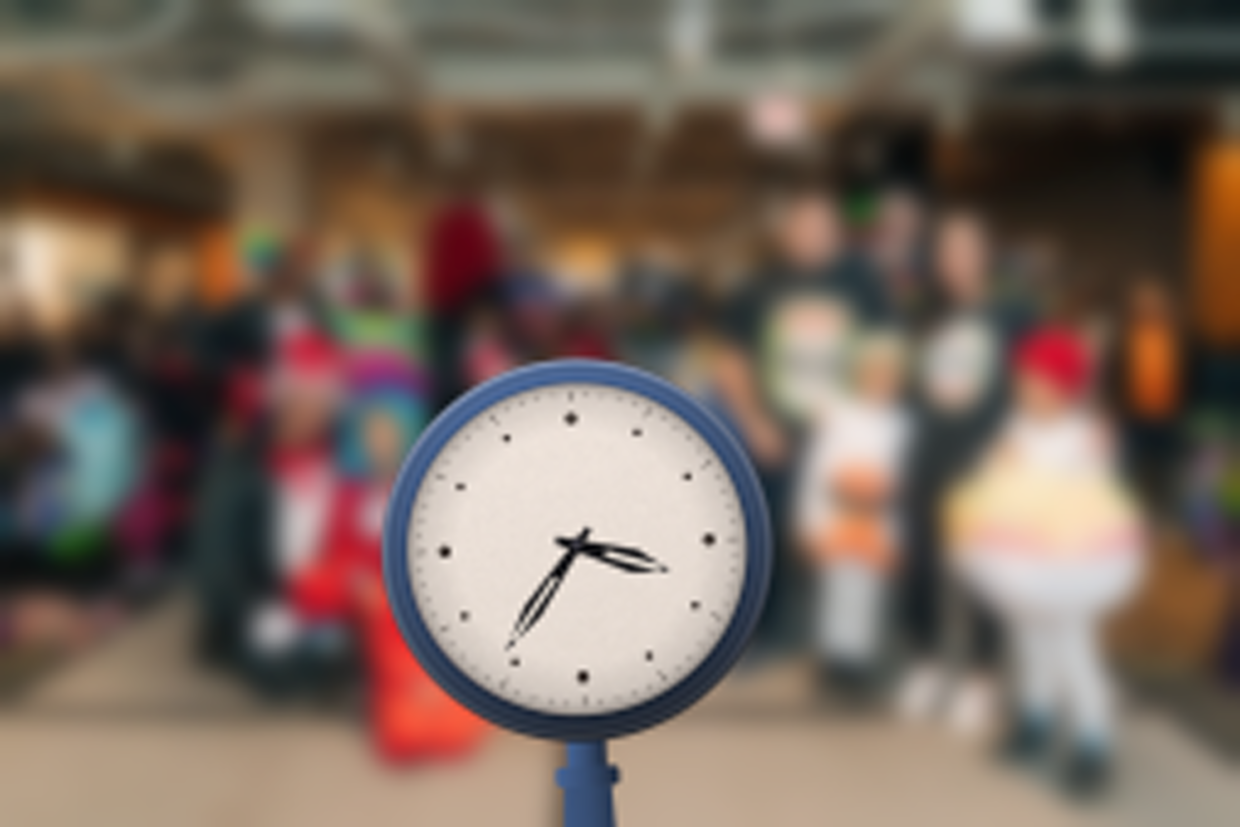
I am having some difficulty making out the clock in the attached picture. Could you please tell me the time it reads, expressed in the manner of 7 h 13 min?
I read 3 h 36 min
